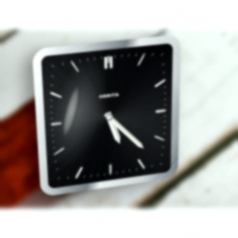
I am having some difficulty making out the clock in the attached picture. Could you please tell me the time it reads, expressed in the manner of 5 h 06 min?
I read 5 h 23 min
